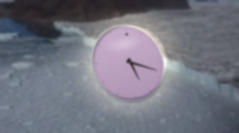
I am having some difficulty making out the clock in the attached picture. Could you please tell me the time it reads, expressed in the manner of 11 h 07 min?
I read 5 h 18 min
